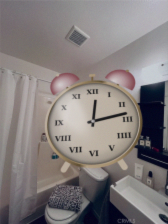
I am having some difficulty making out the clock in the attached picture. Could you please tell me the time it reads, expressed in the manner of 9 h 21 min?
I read 12 h 13 min
